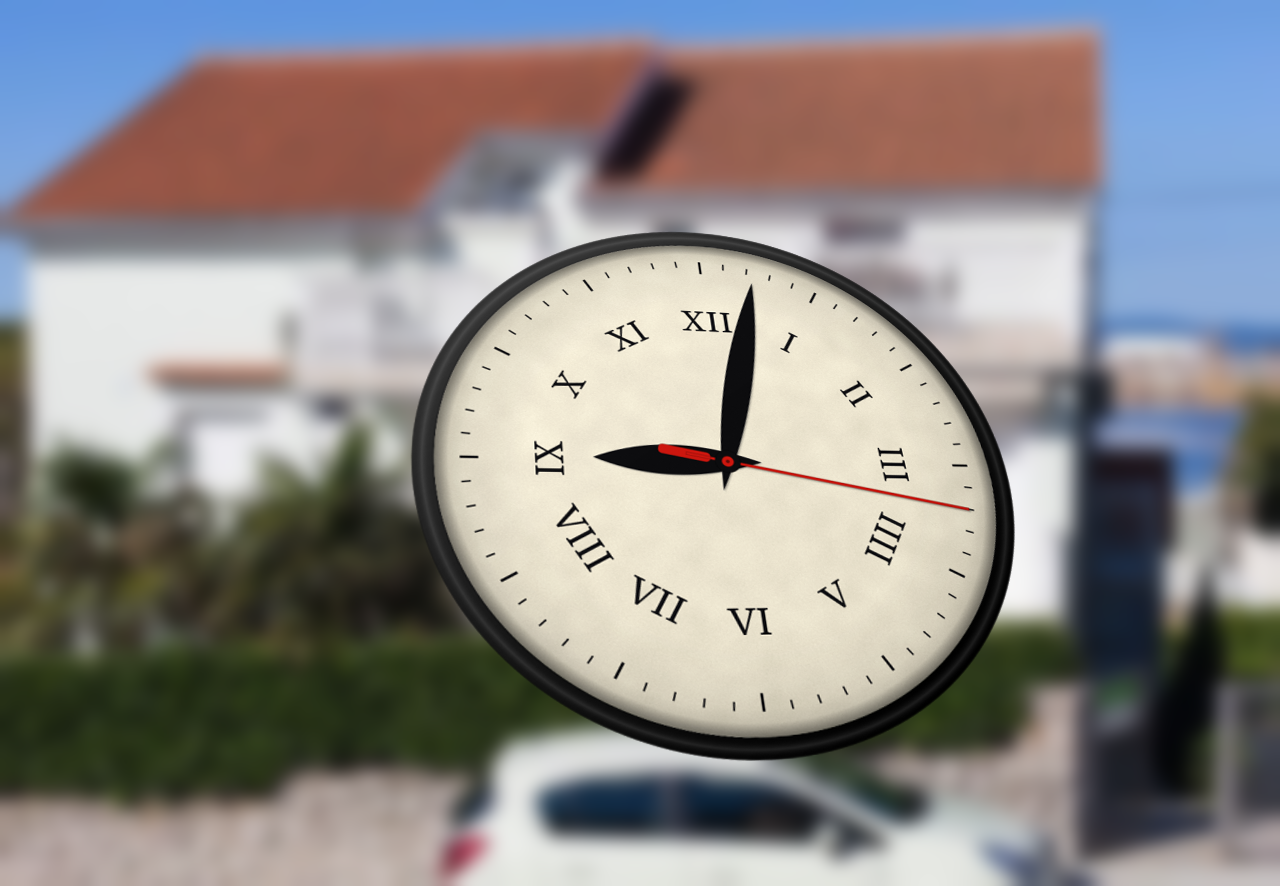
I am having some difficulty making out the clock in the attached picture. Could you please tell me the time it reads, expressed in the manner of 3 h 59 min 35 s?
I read 9 h 02 min 17 s
